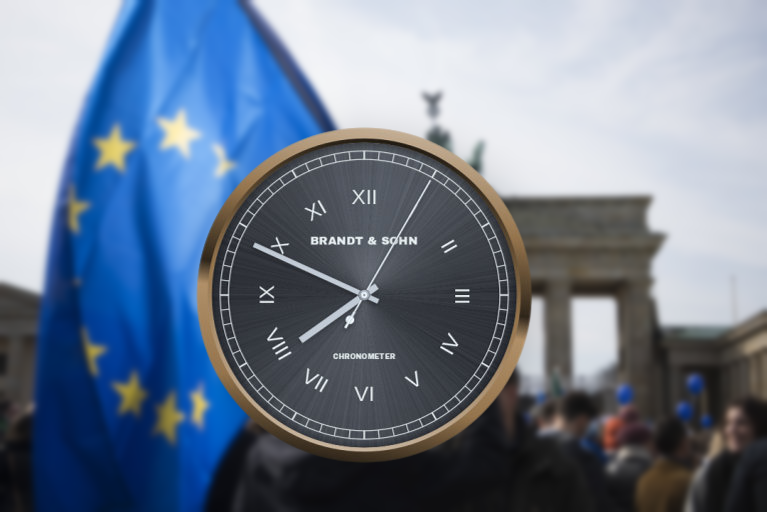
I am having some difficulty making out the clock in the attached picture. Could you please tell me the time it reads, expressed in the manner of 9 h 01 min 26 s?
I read 7 h 49 min 05 s
